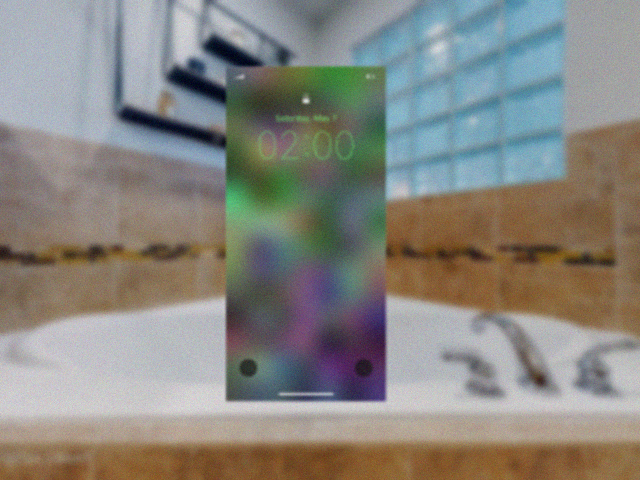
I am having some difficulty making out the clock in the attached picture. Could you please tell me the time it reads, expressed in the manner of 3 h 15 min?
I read 2 h 00 min
